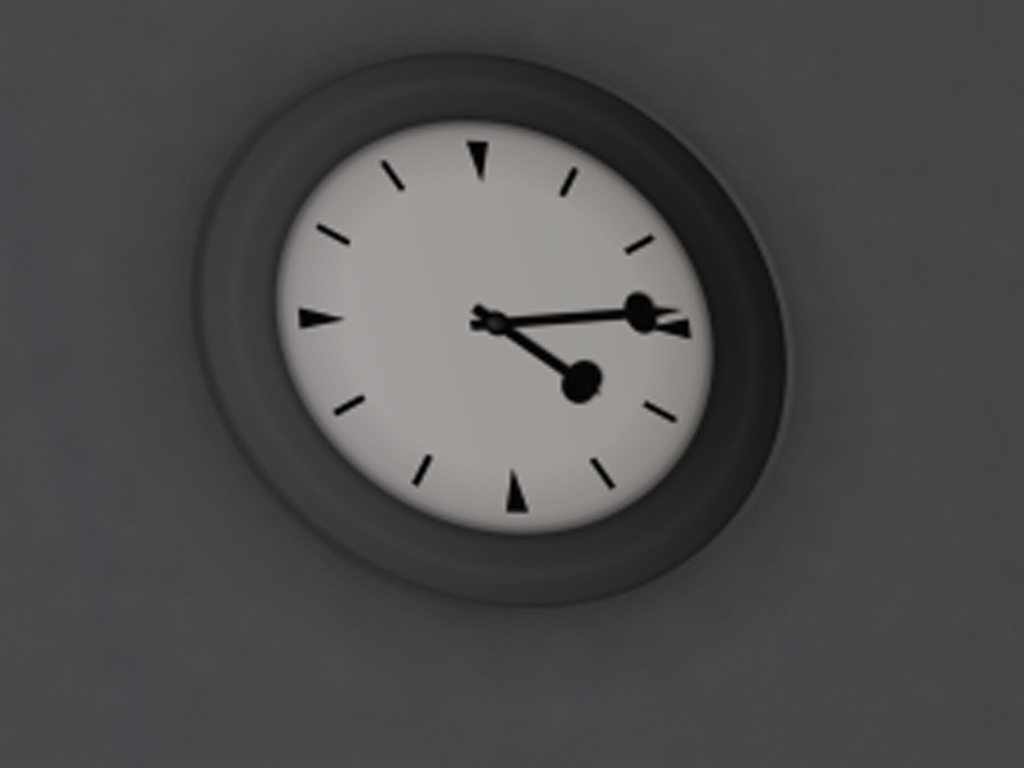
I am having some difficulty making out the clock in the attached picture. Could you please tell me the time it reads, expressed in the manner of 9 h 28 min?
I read 4 h 14 min
